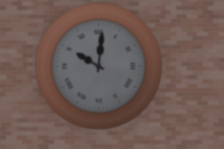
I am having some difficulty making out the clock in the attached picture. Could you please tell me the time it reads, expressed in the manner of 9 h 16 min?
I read 10 h 01 min
